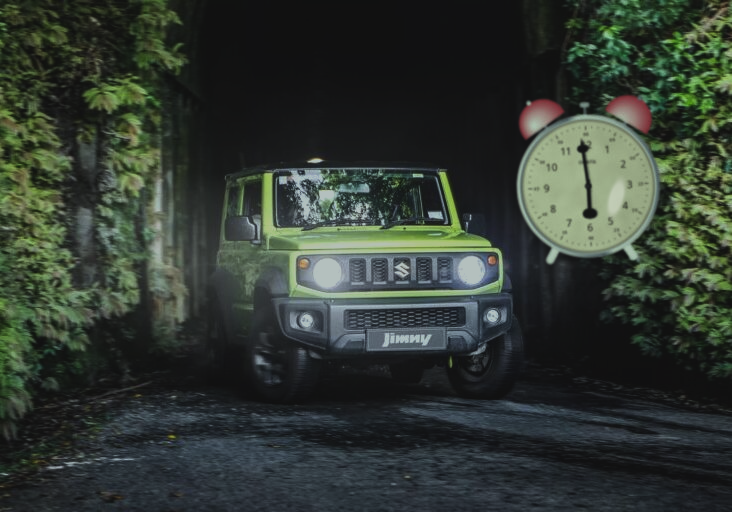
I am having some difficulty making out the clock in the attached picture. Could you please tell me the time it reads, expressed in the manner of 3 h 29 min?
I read 5 h 59 min
